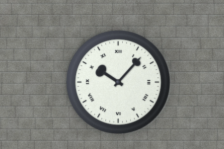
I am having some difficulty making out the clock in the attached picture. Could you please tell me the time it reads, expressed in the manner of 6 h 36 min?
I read 10 h 07 min
